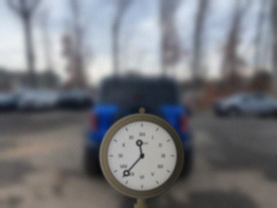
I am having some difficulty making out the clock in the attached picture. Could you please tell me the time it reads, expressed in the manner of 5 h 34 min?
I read 11 h 37 min
